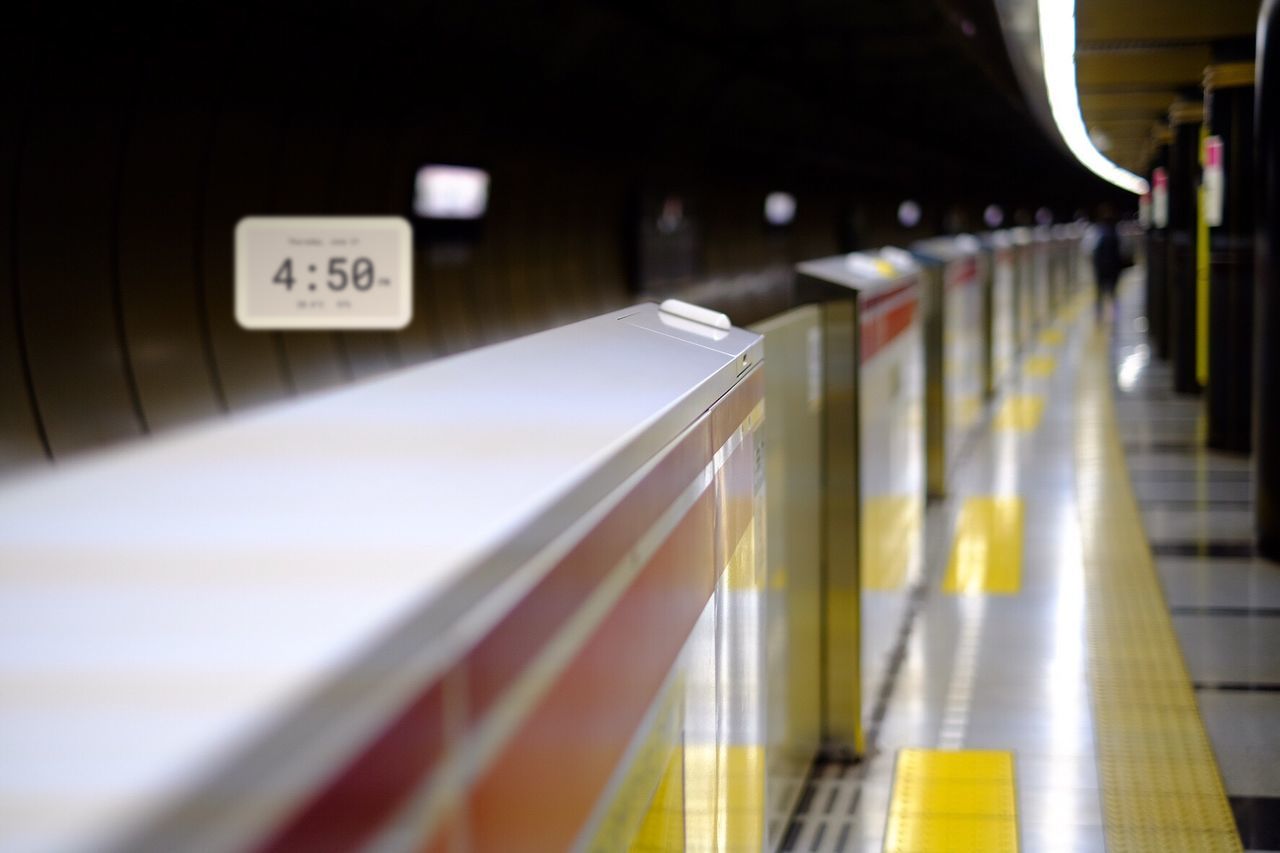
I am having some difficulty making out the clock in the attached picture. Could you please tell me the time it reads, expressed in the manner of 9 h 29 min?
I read 4 h 50 min
